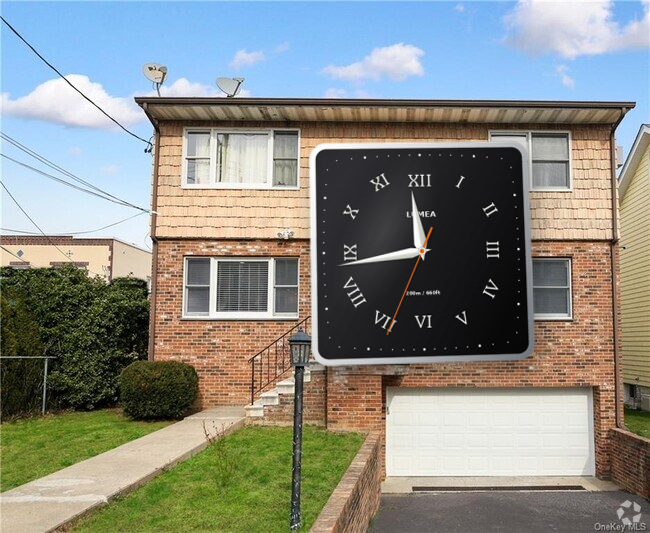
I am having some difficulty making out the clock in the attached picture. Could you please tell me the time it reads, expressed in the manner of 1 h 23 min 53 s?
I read 11 h 43 min 34 s
